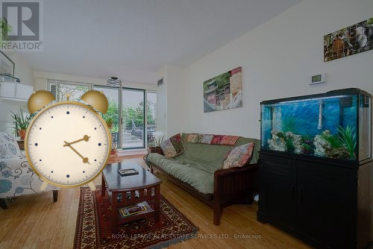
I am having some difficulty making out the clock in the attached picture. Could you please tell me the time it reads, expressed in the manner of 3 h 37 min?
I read 2 h 22 min
